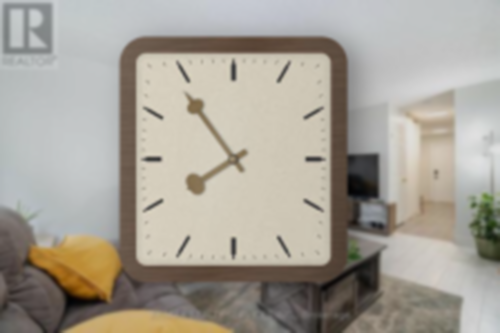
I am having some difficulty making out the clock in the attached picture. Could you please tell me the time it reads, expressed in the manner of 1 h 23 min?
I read 7 h 54 min
